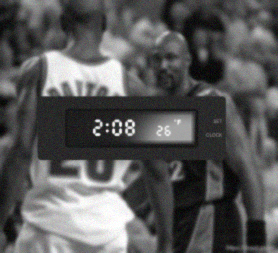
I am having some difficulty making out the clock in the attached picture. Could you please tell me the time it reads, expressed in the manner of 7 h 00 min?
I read 2 h 08 min
